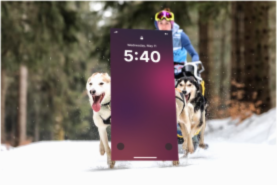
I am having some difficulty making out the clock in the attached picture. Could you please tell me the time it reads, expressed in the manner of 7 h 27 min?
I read 5 h 40 min
